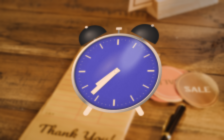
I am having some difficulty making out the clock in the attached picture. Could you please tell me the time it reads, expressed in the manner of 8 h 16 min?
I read 7 h 37 min
